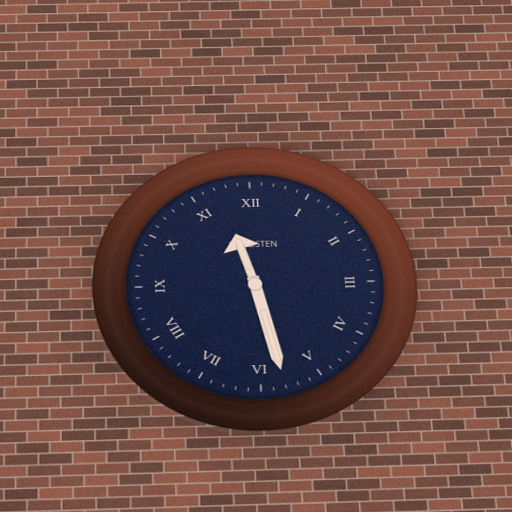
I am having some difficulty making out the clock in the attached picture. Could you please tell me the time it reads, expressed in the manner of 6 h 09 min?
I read 11 h 28 min
